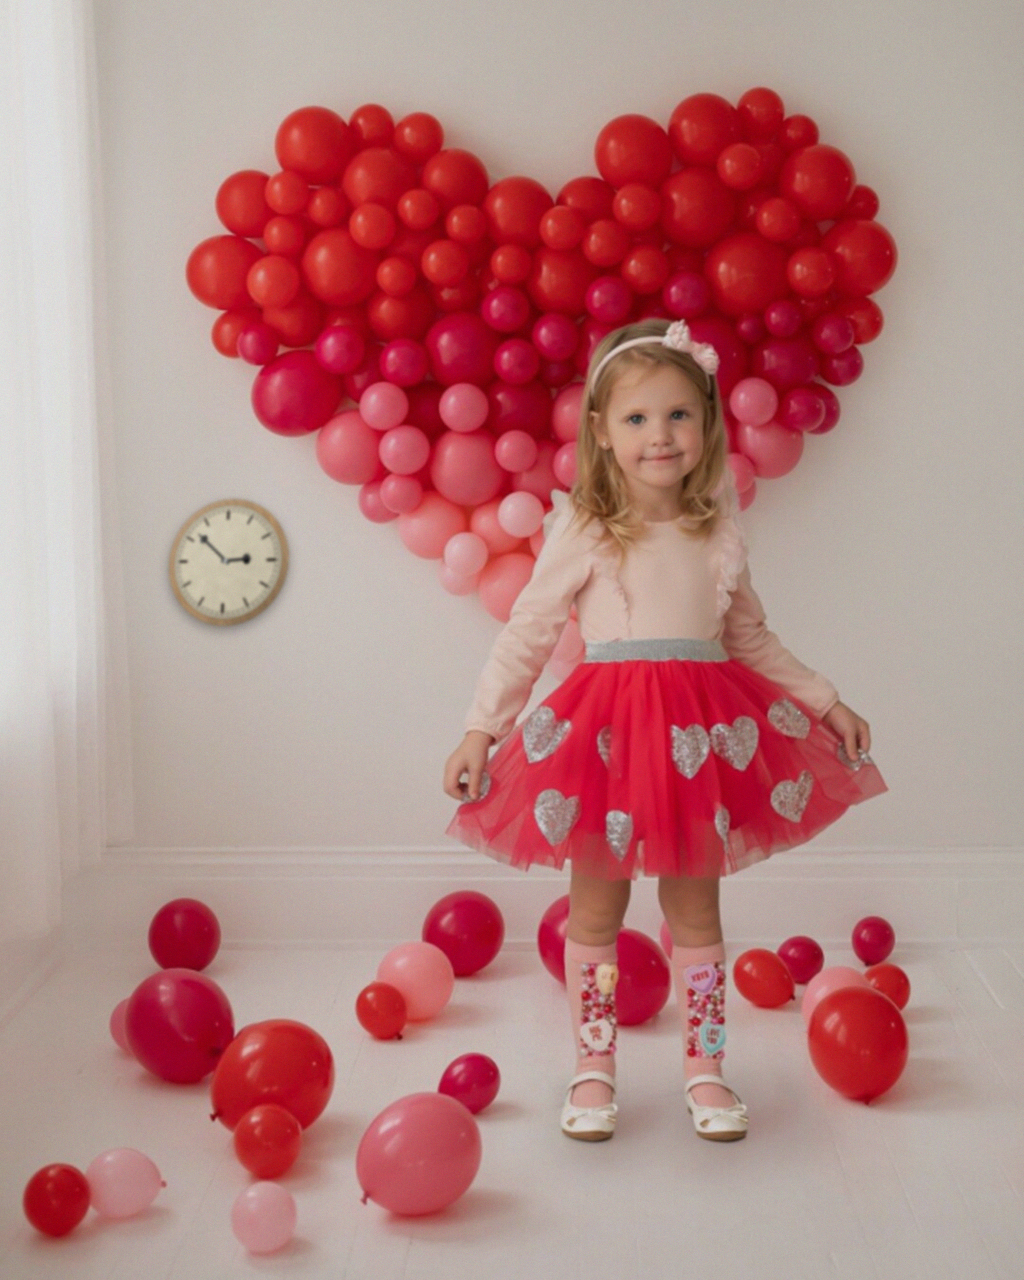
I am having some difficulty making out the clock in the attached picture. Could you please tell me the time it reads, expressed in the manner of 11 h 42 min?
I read 2 h 52 min
